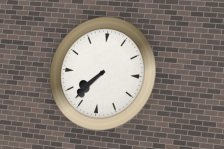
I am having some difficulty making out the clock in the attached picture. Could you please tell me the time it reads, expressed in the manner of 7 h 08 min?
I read 7 h 37 min
